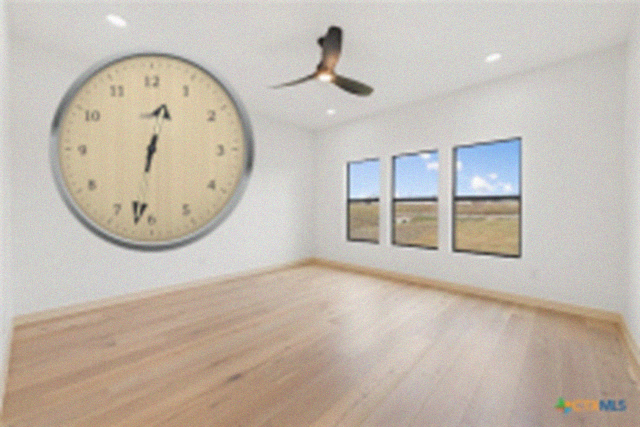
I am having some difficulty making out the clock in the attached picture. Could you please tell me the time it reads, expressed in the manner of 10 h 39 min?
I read 12 h 32 min
